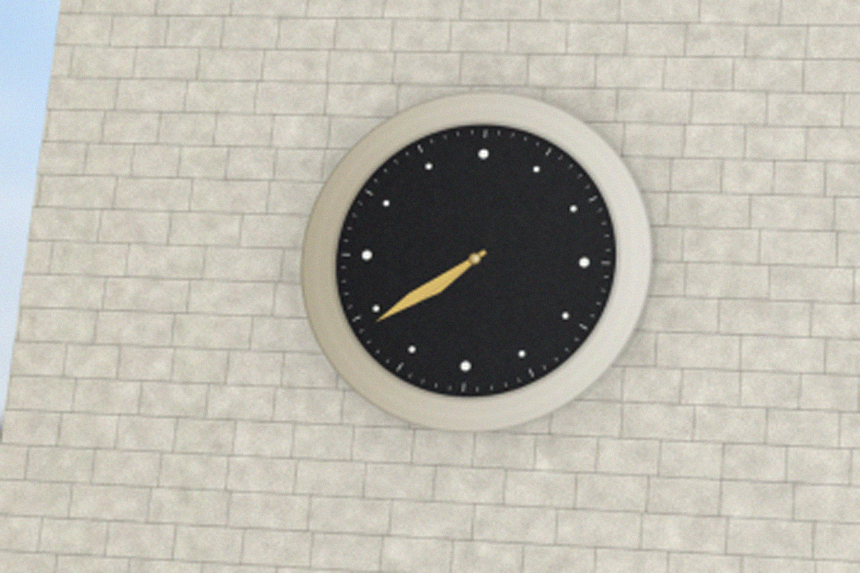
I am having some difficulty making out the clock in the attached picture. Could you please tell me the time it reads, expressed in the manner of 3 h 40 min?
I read 7 h 39 min
